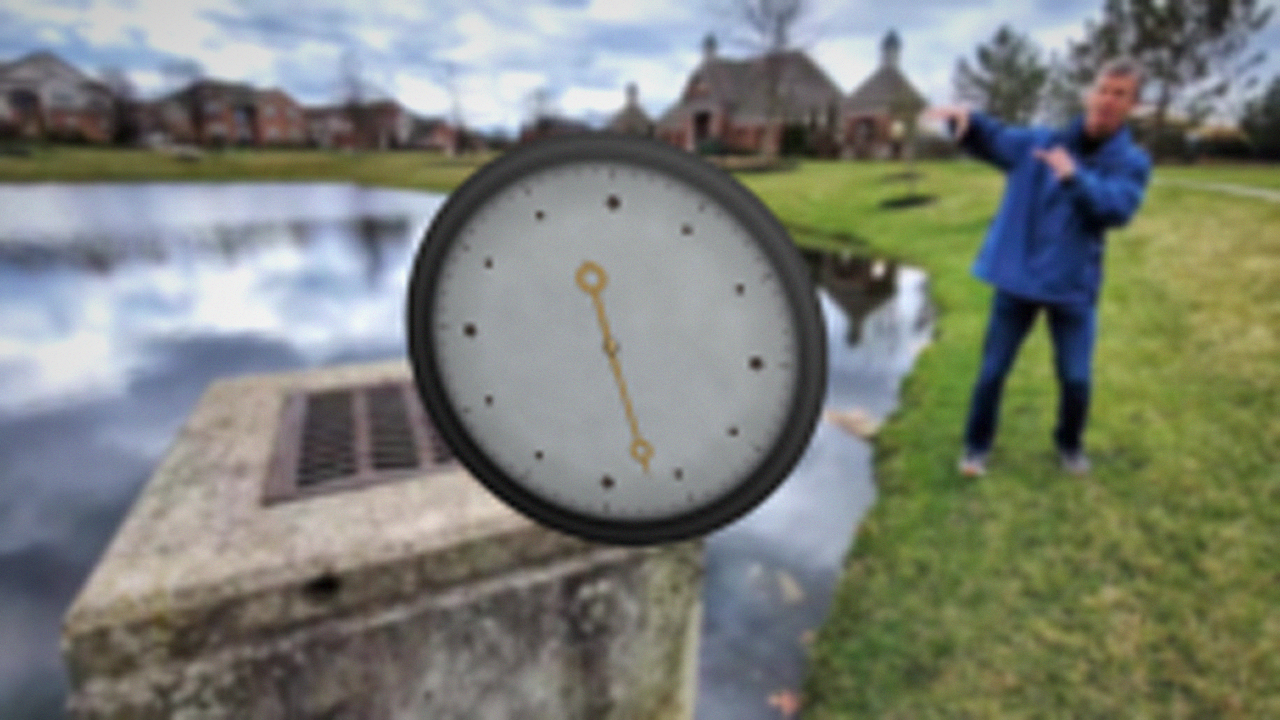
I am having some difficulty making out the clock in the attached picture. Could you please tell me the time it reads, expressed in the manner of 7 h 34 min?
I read 11 h 27 min
